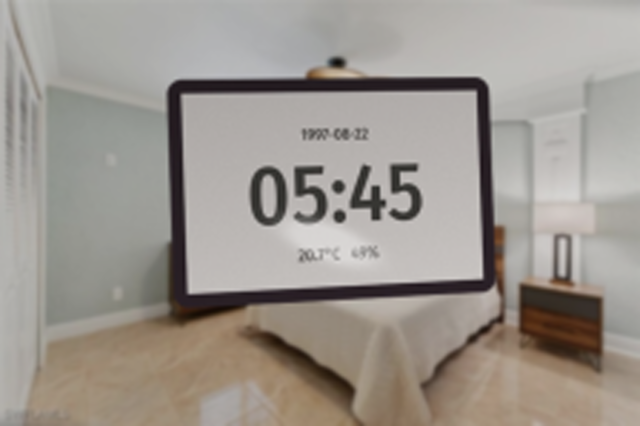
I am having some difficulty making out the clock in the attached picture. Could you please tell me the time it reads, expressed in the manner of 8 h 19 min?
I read 5 h 45 min
